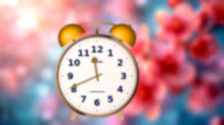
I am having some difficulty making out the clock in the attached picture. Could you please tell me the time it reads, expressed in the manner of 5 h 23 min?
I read 11 h 41 min
